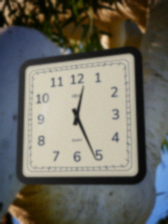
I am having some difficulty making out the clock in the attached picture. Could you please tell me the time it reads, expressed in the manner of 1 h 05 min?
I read 12 h 26 min
